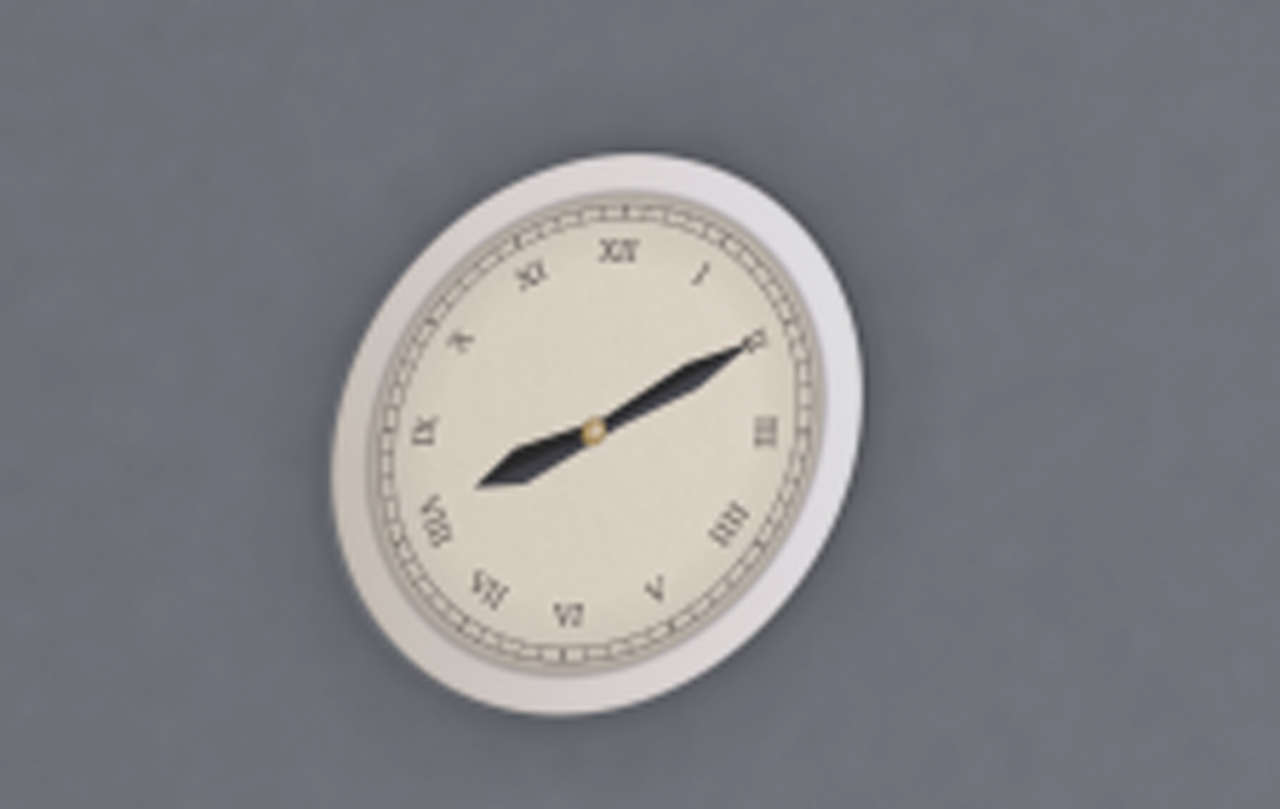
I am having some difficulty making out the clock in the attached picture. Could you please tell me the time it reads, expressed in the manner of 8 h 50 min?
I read 8 h 10 min
